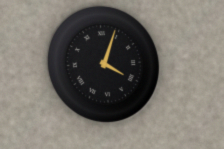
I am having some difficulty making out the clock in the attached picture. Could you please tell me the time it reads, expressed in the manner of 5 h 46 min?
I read 4 h 04 min
